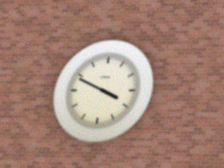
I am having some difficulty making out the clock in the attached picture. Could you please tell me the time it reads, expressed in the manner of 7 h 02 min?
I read 3 h 49 min
